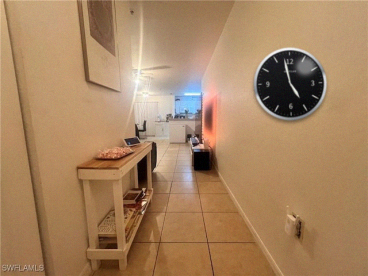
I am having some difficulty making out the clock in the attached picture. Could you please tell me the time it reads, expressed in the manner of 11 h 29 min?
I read 4 h 58 min
